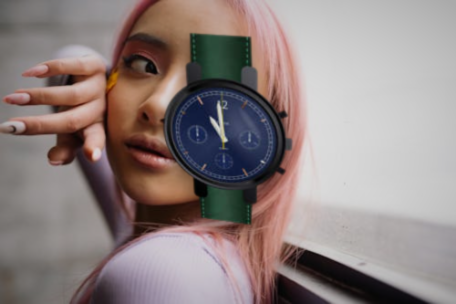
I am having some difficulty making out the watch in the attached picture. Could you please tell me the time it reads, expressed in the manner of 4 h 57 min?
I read 10 h 59 min
